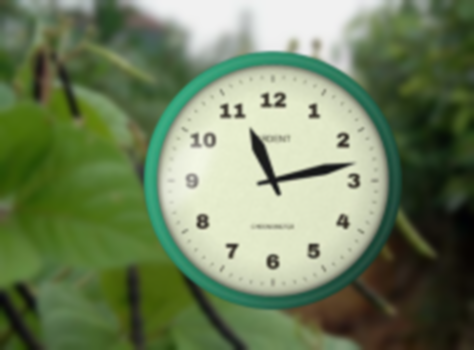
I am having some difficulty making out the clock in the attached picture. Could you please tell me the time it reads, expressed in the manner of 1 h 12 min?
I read 11 h 13 min
